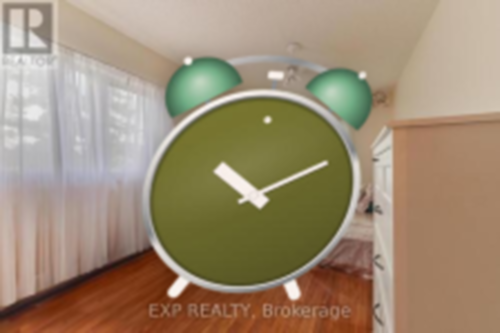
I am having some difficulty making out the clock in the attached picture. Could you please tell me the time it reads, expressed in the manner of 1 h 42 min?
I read 10 h 10 min
